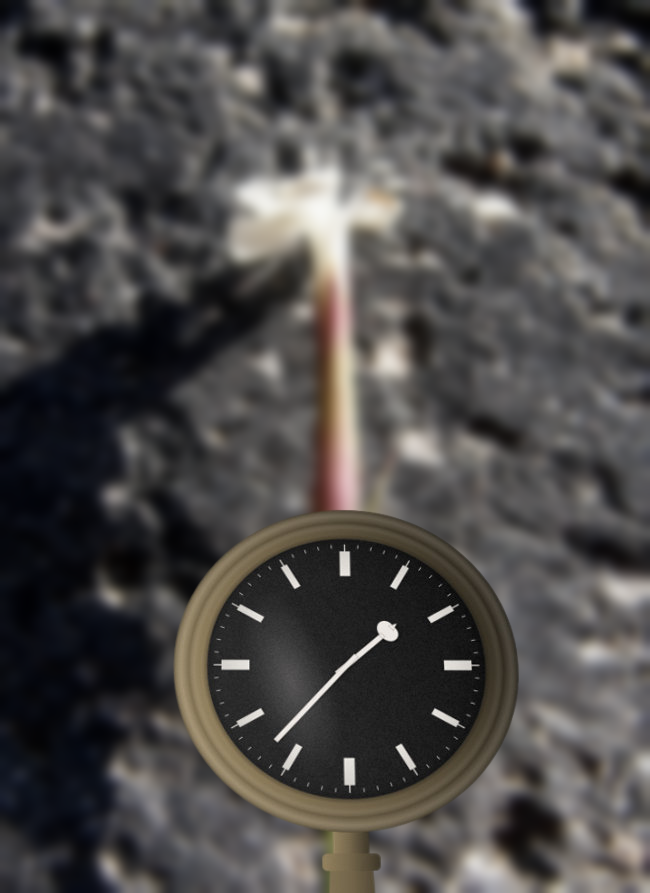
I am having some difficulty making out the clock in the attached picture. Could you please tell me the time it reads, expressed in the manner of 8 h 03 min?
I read 1 h 37 min
